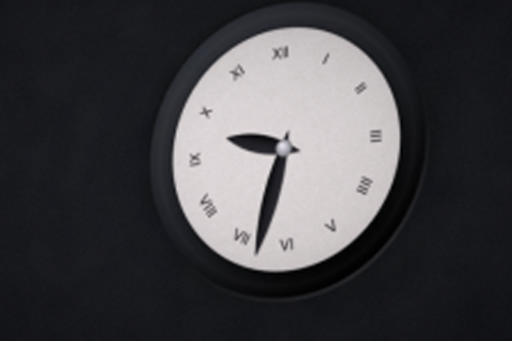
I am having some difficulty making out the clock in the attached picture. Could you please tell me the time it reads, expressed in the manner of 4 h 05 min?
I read 9 h 33 min
